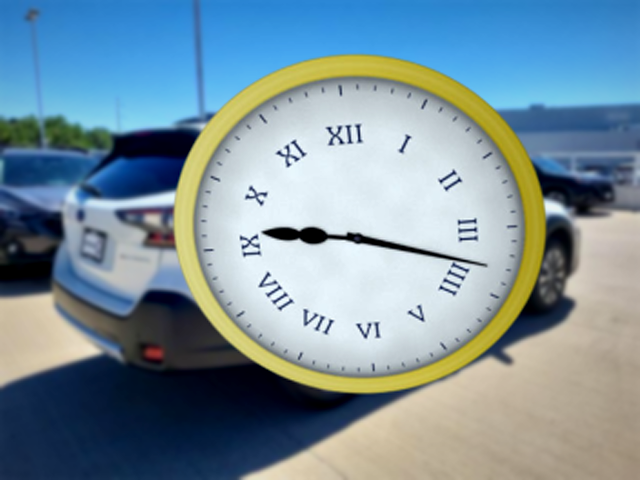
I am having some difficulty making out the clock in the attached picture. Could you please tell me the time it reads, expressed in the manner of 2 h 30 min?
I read 9 h 18 min
